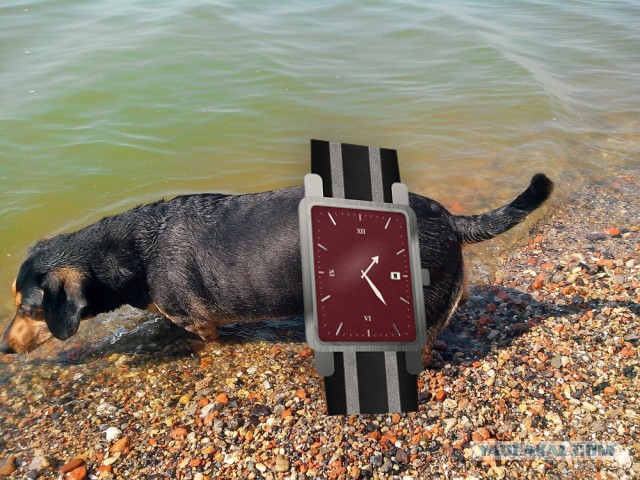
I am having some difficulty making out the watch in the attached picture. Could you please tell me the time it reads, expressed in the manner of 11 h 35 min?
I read 1 h 24 min
